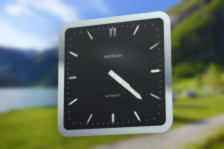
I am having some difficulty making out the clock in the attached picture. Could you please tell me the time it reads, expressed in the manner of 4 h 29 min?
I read 4 h 22 min
